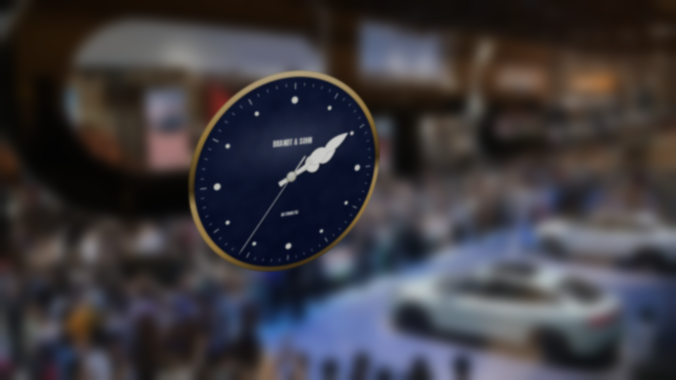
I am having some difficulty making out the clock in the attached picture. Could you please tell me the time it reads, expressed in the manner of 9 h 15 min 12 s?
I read 2 h 09 min 36 s
